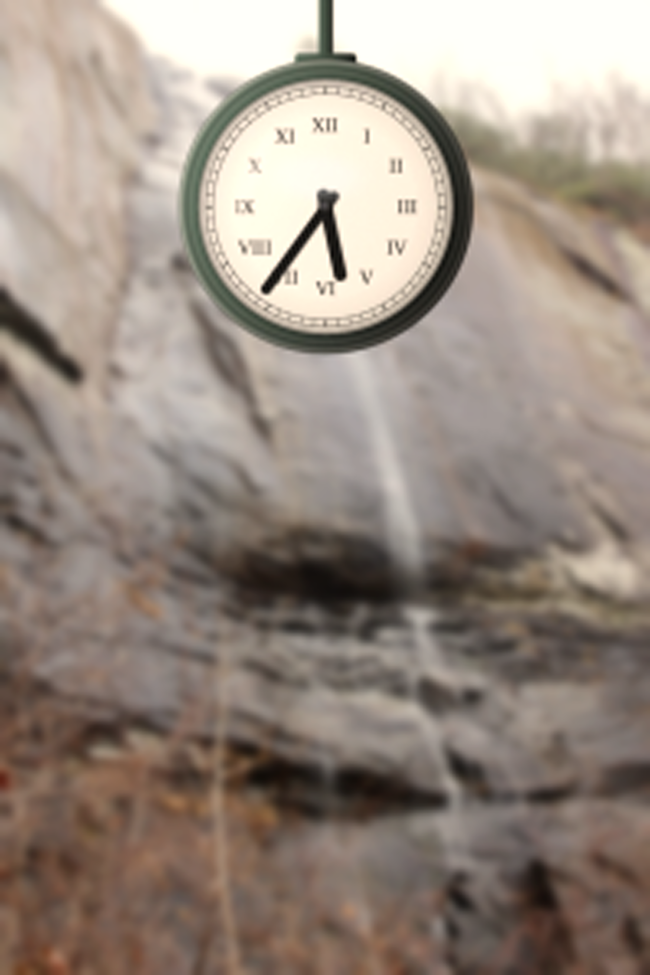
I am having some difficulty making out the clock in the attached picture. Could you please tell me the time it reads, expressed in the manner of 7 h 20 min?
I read 5 h 36 min
